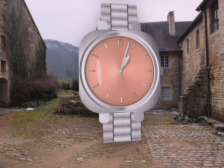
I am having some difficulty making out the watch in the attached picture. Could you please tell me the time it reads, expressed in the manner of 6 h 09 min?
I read 1 h 03 min
